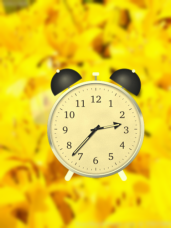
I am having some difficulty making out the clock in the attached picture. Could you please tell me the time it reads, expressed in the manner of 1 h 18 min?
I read 2 h 37 min
